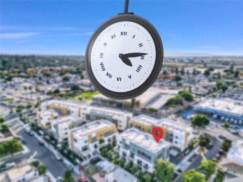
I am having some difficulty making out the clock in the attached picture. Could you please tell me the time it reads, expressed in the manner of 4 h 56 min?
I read 4 h 14 min
